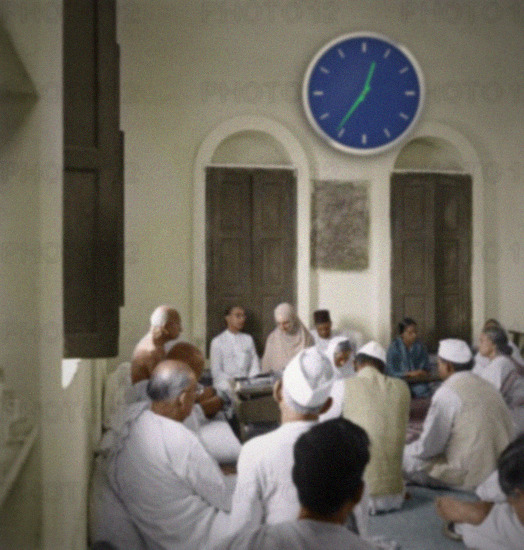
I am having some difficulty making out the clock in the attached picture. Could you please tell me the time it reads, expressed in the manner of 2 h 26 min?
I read 12 h 36 min
